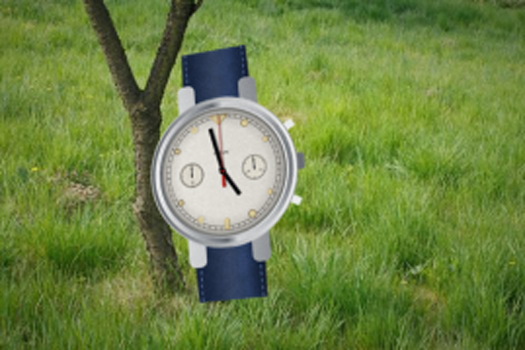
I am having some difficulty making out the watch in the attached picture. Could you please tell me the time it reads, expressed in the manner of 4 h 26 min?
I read 4 h 58 min
